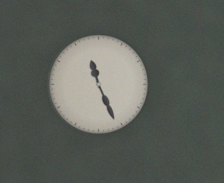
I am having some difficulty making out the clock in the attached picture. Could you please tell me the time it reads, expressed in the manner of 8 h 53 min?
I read 11 h 26 min
